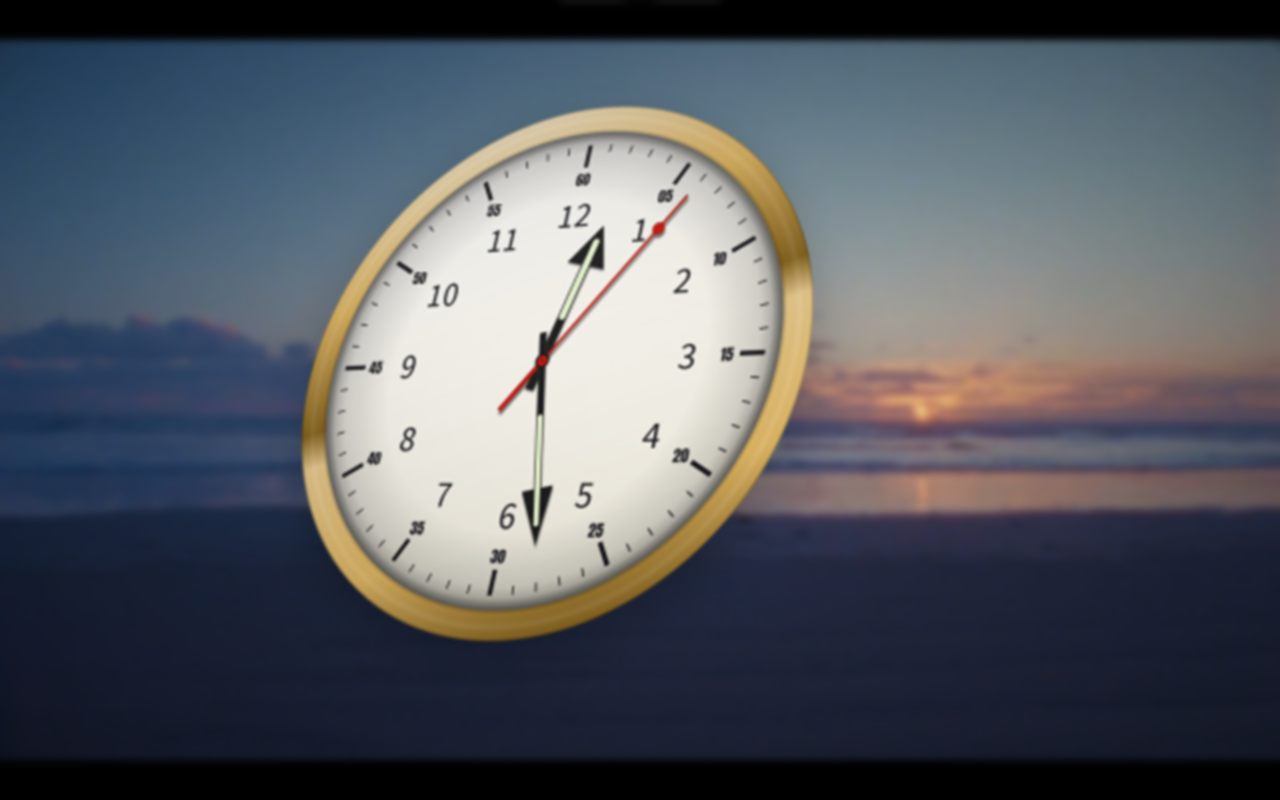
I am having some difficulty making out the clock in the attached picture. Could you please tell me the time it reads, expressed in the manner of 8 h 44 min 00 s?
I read 12 h 28 min 06 s
